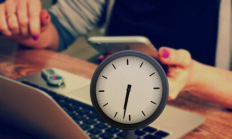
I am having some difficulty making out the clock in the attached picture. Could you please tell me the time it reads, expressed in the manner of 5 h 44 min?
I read 6 h 32 min
